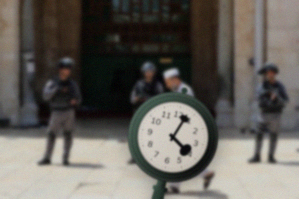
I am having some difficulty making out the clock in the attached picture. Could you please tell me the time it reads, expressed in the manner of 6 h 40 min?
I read 4 h 03 min
